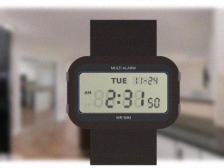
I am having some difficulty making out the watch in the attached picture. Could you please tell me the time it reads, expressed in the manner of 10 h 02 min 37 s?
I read 2 h 31 min 50 s
